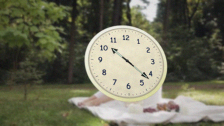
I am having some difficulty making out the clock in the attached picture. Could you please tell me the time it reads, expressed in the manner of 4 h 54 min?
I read 10 h 22 min
